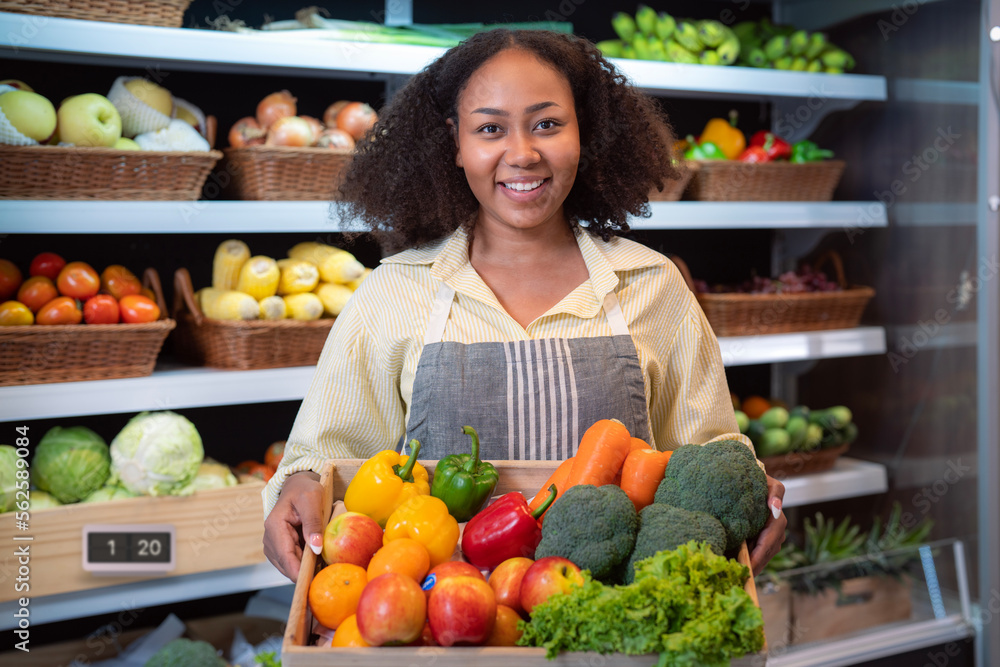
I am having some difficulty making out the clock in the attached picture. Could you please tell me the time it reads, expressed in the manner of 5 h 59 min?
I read 1 h 20 min
